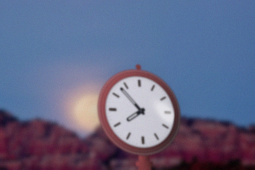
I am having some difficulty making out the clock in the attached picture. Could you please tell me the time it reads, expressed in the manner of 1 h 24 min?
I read 7 h 53 min
